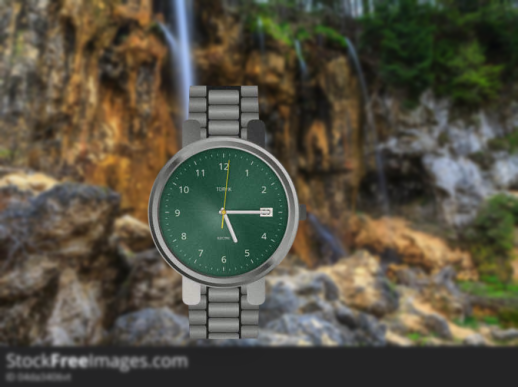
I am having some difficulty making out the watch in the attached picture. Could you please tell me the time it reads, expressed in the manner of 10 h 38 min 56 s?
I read 5 h 15 min 01 s
